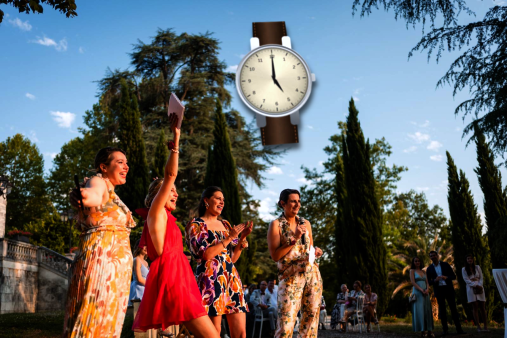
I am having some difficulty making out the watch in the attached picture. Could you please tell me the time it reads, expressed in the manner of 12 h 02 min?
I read 5 h 00 min
